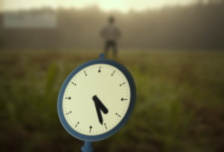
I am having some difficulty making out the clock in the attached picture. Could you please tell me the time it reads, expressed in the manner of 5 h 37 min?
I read 4 h 26 min
